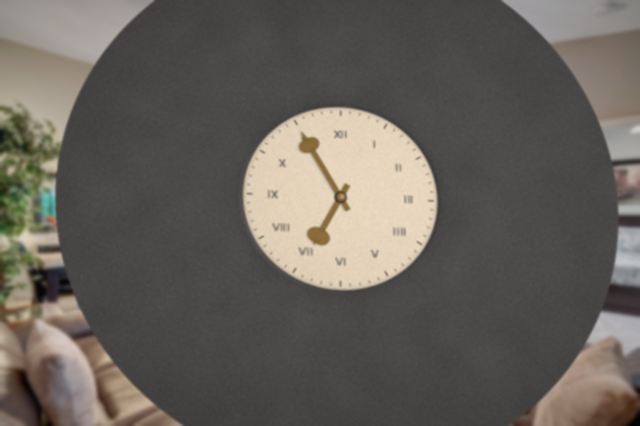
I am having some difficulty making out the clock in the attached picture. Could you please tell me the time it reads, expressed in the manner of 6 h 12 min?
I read 6 h 55 min
